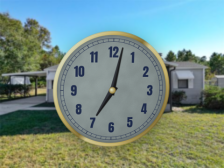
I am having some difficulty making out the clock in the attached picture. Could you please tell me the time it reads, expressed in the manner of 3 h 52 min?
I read 7 h 02 min
